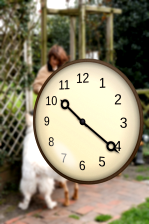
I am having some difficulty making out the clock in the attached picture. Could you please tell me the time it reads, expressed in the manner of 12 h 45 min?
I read 10 h 21 min
